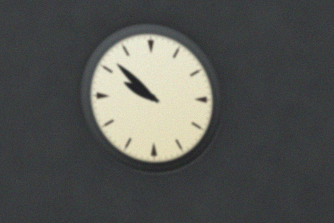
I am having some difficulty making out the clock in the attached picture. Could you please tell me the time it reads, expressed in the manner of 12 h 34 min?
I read 9 h 52 min
